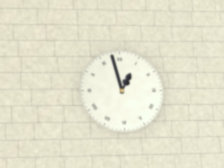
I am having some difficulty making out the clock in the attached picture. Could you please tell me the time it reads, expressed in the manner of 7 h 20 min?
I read 12 h 58 min
